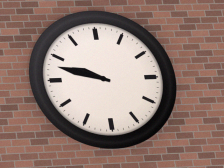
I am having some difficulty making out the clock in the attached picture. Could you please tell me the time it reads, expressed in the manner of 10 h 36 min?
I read 9 h 48 min
